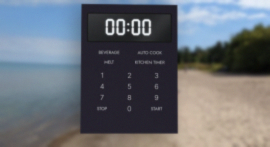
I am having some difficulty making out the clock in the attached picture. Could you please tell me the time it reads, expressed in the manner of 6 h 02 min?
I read 0 h 00 min
